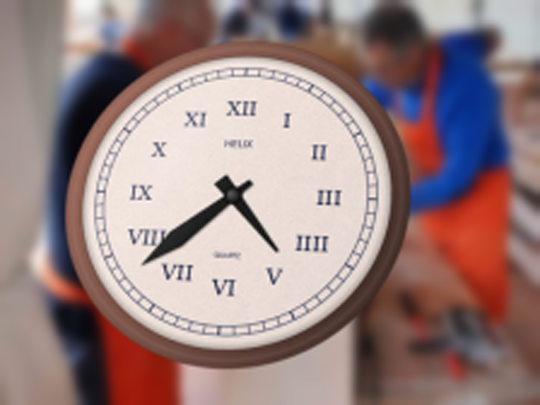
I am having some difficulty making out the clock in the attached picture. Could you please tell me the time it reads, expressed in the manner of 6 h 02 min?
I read 4 h 38 min
